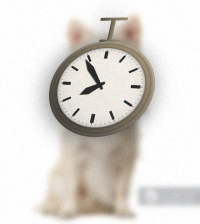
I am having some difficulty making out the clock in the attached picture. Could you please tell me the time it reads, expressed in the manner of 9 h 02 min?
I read 7 h 54 min
